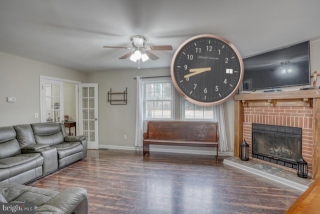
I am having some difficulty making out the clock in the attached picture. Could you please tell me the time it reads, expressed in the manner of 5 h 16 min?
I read 8 h 41 min
